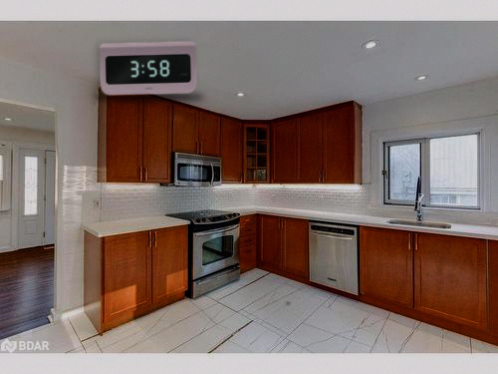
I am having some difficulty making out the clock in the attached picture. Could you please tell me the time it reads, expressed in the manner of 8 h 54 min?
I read 3 h 58 min
